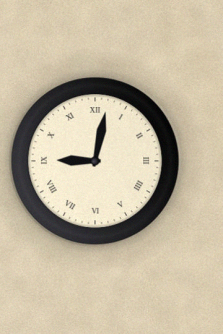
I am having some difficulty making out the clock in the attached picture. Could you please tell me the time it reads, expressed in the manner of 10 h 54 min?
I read 9 h 02 min
